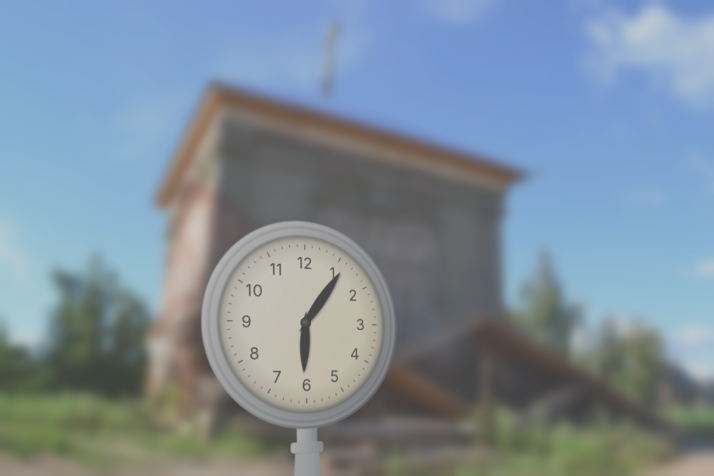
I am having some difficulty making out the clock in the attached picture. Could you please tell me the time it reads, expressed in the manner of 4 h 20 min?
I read 6 h 06 min
